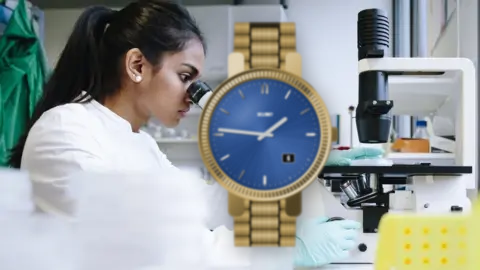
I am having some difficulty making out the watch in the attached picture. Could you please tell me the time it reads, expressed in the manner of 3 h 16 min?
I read 1 h 46 min
